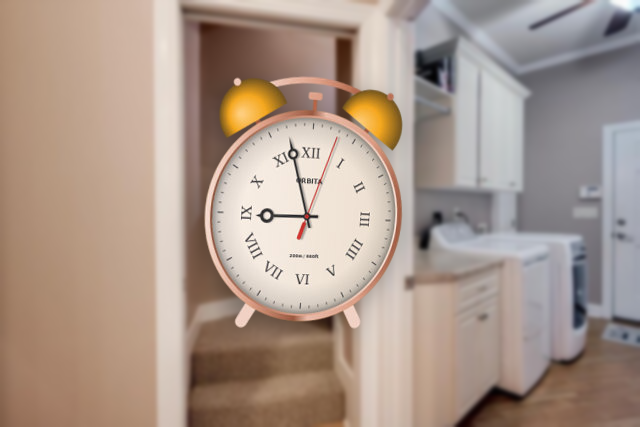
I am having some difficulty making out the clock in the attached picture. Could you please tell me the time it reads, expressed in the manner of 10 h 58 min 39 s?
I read 8 h 57 min 03 s
